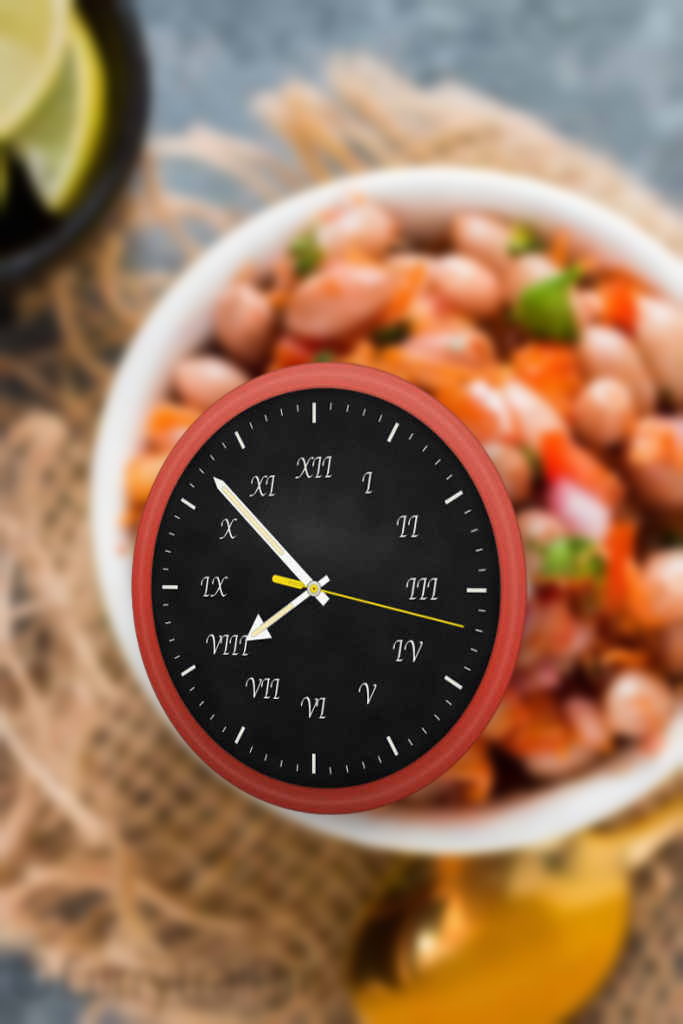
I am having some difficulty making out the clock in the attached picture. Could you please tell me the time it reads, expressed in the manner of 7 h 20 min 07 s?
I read 7 h 52 min 17 s
